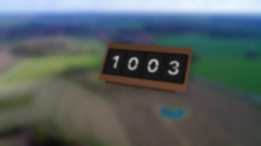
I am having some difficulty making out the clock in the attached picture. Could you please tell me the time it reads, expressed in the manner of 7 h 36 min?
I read 10 h 03 min
